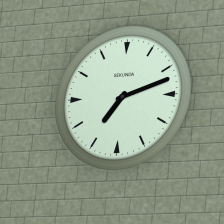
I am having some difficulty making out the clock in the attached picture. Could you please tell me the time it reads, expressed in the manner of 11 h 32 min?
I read 7 h 12 min
